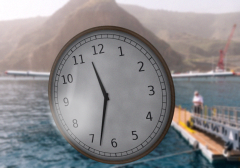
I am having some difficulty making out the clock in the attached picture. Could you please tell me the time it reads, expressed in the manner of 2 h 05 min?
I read 11 h 33 min
